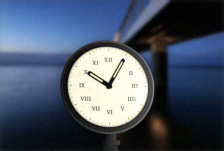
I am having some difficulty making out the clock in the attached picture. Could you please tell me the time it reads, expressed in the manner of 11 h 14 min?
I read 10 h 05 min
